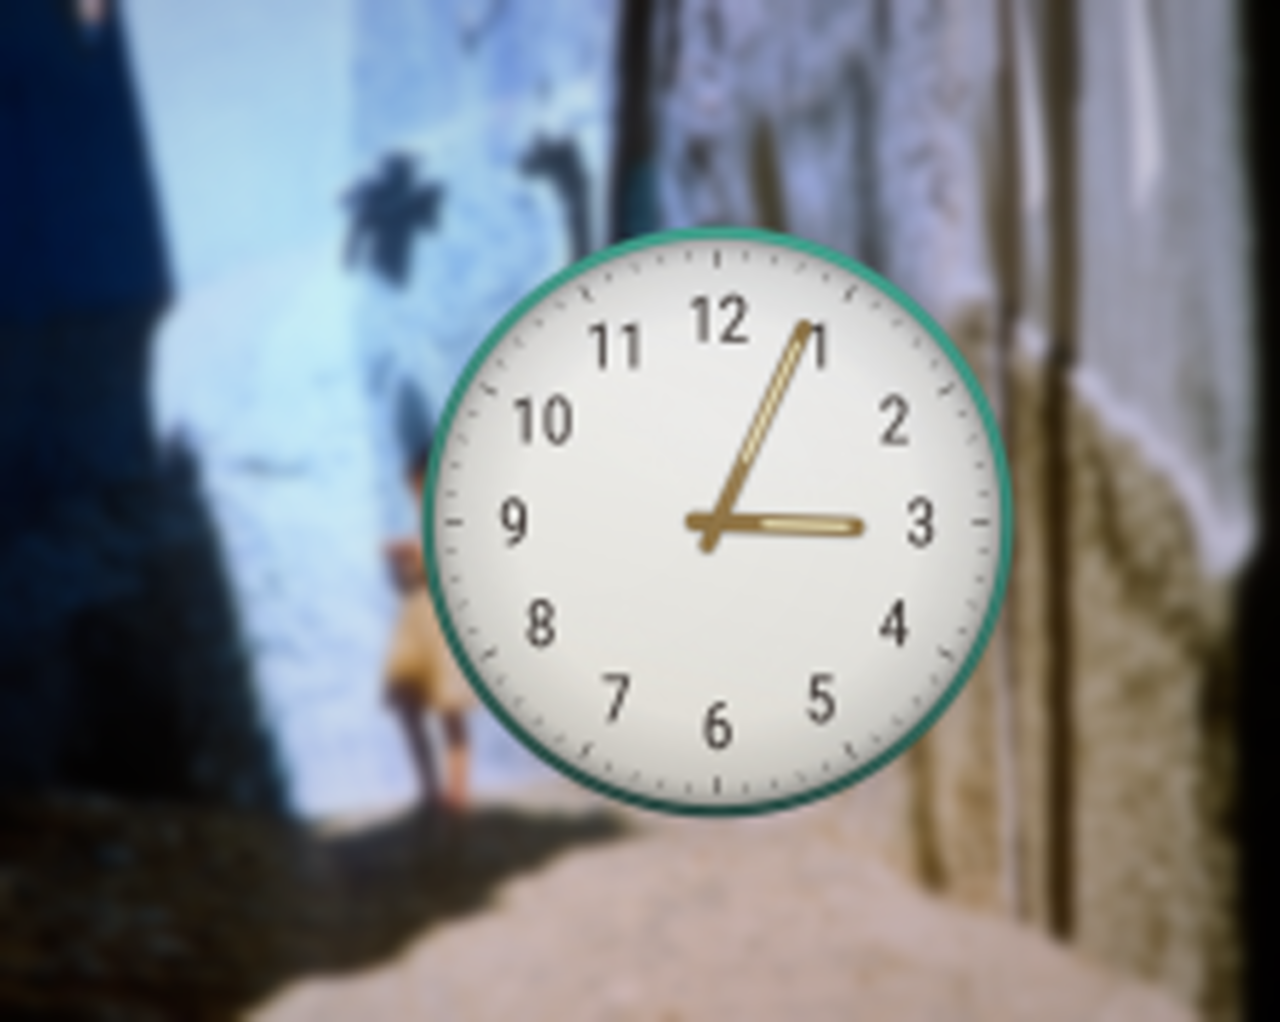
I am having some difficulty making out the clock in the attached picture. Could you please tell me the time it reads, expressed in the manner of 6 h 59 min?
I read 3 h 04 min
